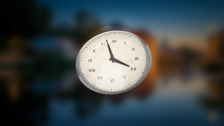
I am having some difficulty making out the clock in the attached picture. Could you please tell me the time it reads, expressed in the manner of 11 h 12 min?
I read 3 h 57 min
